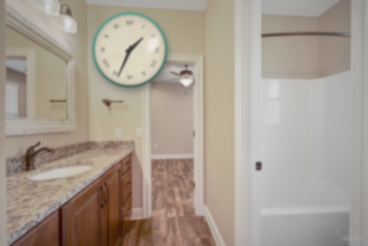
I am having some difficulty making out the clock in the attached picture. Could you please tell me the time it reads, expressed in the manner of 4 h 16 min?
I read 1 h 34 min
